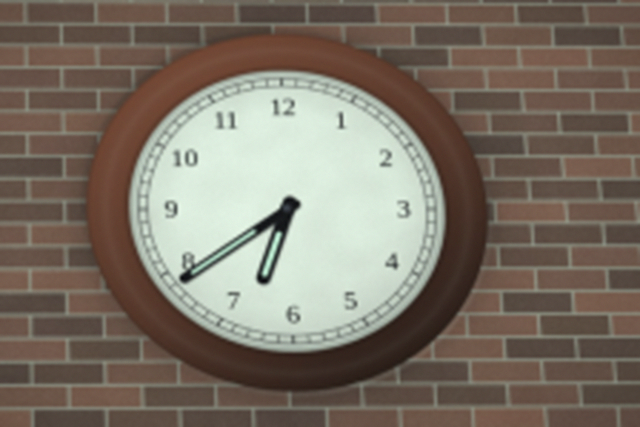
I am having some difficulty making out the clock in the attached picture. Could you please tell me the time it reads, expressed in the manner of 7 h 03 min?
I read 6 h 39 min
